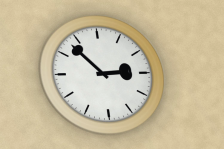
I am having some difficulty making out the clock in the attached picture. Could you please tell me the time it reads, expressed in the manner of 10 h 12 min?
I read 2 h 53 min
